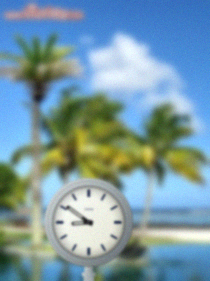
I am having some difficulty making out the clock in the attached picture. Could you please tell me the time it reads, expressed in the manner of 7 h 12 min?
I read 8 h 51 min
